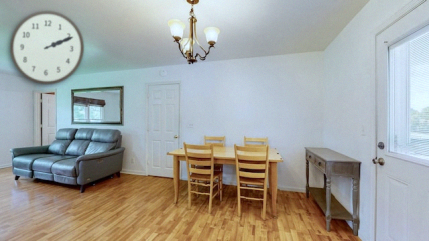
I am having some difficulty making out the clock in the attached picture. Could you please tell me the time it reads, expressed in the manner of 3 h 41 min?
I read 2 h 11 min
